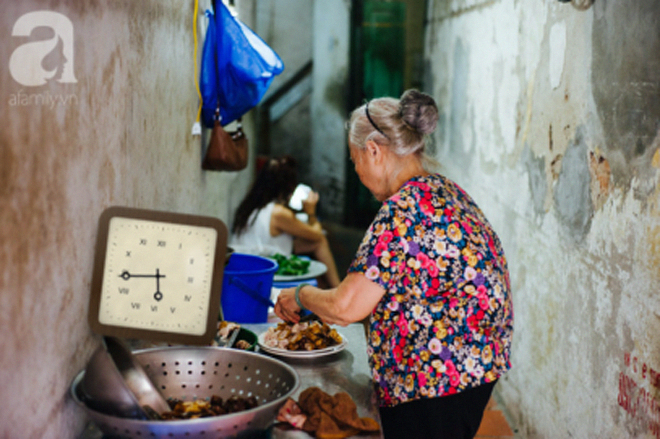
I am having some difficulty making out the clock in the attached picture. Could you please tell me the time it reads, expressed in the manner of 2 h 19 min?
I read 5 h 44 min
